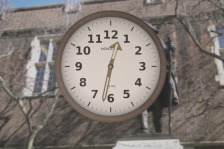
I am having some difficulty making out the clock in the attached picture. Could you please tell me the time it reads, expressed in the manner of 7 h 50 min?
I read 12 h 32 min
